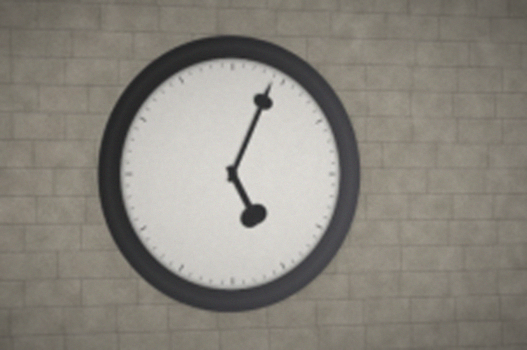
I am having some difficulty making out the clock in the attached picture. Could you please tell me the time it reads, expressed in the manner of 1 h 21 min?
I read 5 h 04 min
